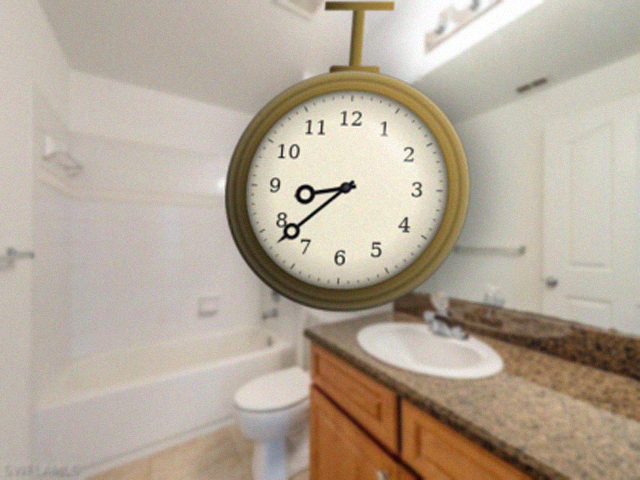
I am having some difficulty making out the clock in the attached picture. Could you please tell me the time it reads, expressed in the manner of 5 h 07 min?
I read 8 h 38 min
